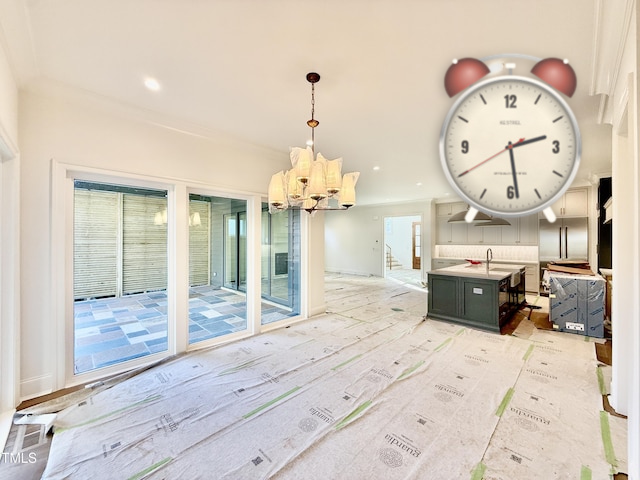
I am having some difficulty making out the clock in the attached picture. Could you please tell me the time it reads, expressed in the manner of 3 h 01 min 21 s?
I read 2 h 28 min 40 s
